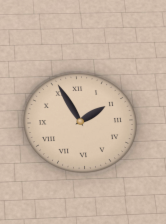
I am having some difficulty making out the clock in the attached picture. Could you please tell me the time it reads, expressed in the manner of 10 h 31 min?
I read 1 h 56 min
